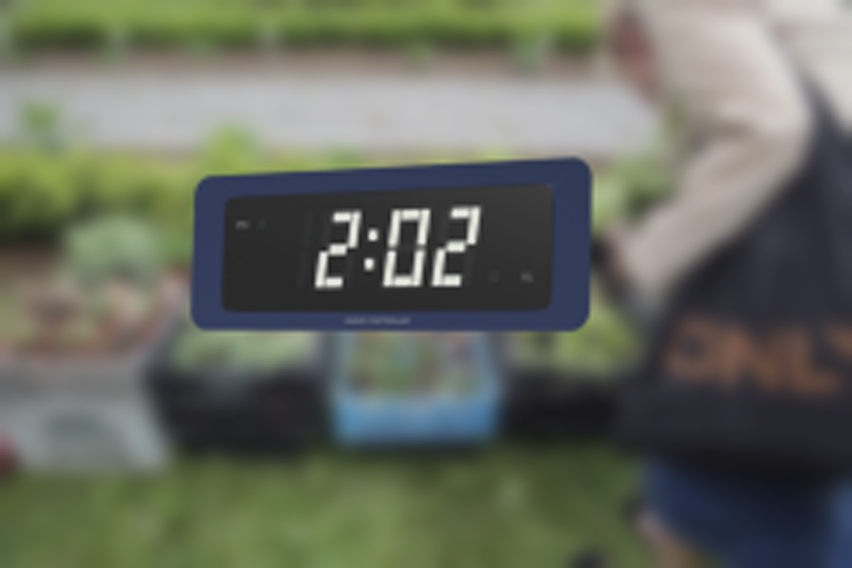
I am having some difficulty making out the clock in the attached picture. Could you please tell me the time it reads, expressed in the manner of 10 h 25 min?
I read 2 h 02 min
